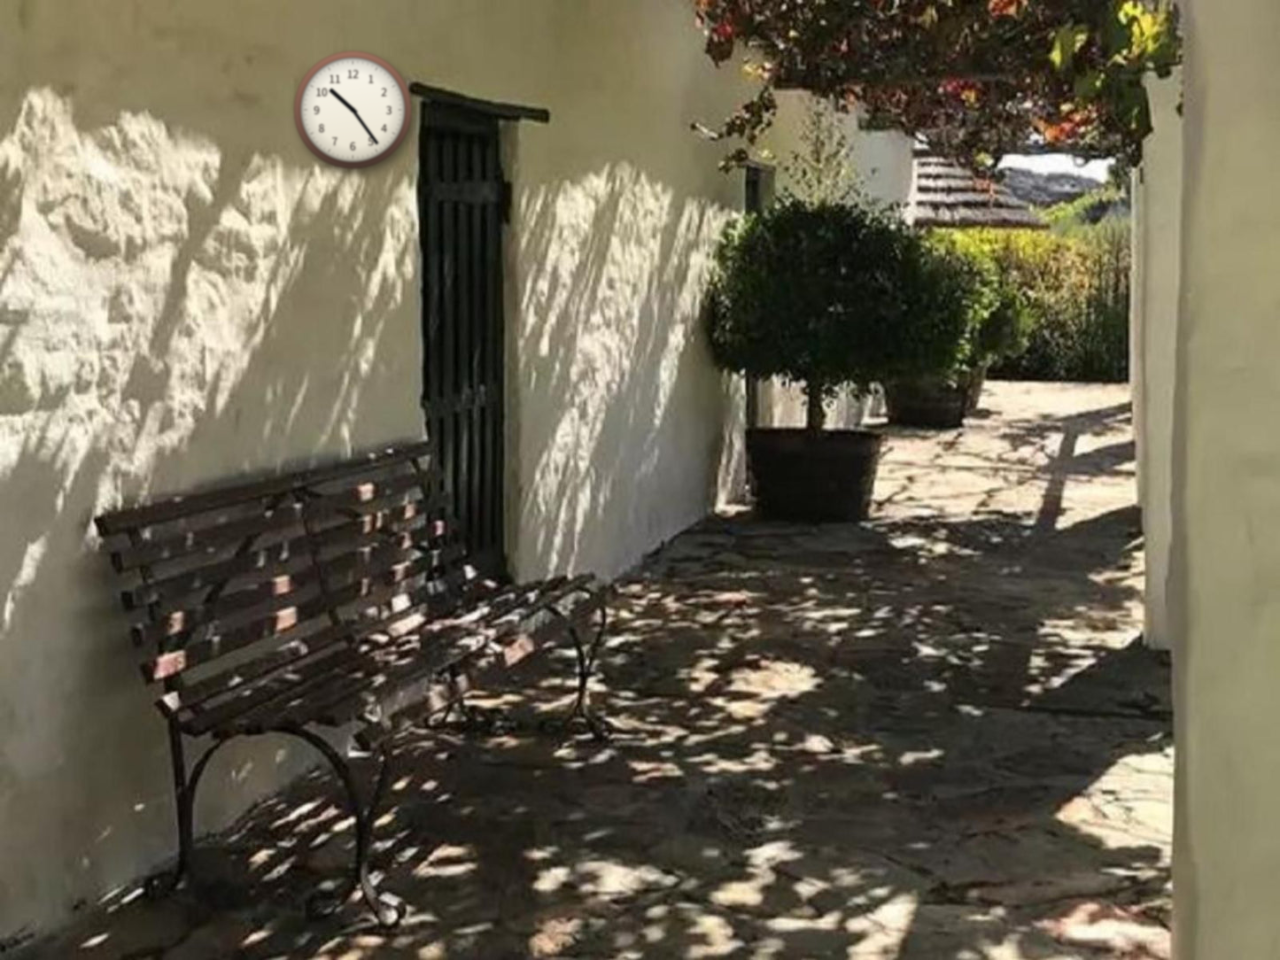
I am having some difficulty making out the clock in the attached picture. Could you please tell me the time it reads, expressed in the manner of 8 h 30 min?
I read 10 h 24 min
